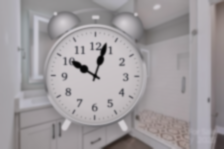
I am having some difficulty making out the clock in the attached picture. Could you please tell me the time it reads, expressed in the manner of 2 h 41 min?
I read 10 h 03 min
